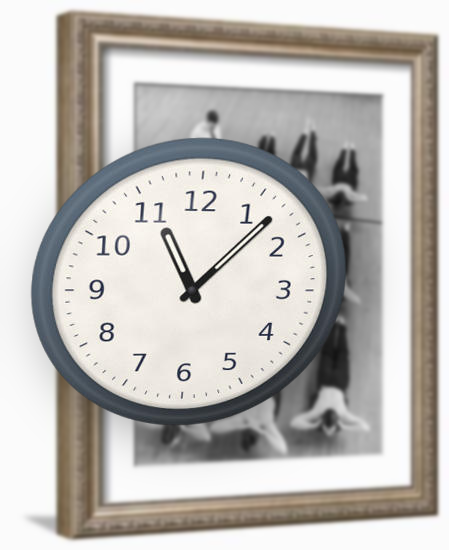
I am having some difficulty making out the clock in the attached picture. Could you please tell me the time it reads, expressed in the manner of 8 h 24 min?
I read 11 h 07 min
